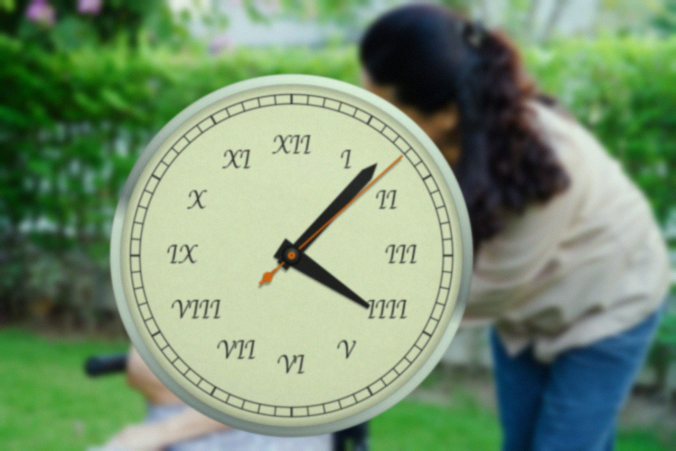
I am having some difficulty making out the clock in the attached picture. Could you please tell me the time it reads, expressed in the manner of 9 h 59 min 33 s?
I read 4 h 07 min 08 s
